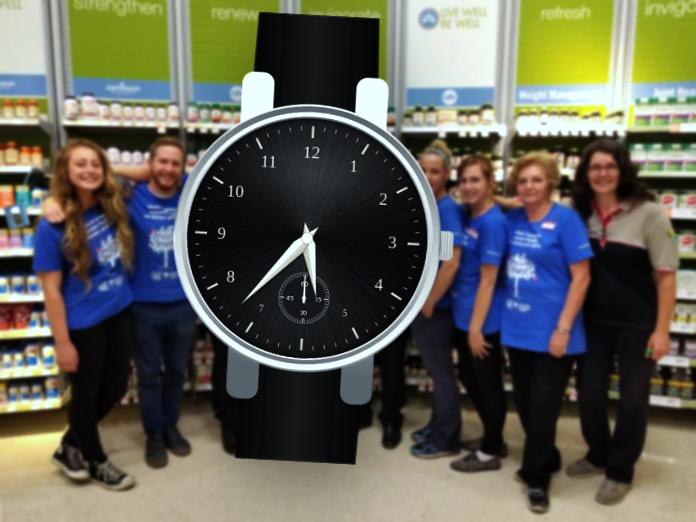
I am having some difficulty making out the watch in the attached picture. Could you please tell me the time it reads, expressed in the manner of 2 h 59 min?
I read 5 h 37 min
